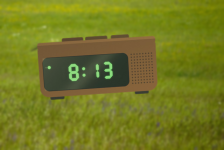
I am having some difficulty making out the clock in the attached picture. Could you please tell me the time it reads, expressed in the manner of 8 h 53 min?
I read 8 h 13 min
